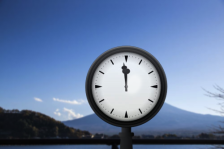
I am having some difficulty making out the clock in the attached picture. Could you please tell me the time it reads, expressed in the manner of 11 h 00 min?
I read 11 h 59 min
